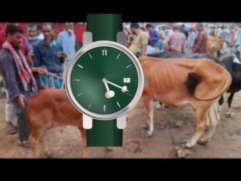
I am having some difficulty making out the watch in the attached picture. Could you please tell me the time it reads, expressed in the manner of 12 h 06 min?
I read 5 h 19 min
